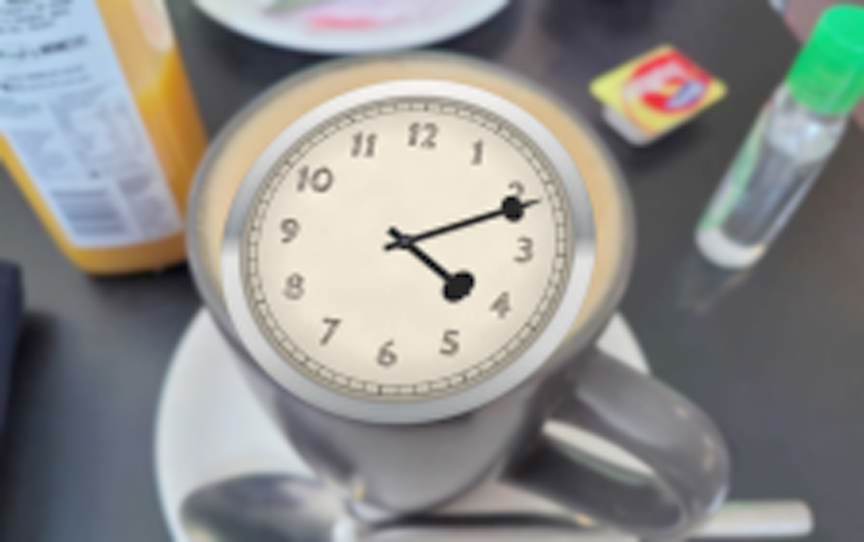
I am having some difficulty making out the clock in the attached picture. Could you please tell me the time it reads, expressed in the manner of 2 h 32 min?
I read 4 h 11 min
